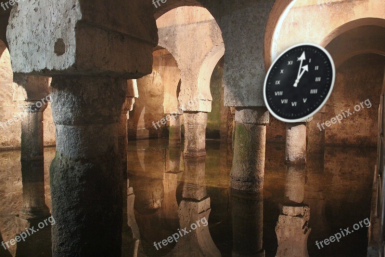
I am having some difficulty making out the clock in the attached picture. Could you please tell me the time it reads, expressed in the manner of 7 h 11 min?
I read 1 h 01 min
